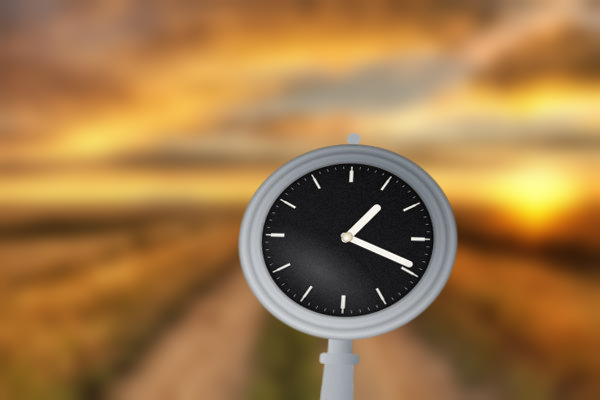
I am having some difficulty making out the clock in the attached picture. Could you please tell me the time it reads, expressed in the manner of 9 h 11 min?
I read 1 h 19 min
